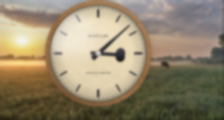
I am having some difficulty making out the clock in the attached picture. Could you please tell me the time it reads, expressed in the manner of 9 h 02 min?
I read 3 h 08 min
